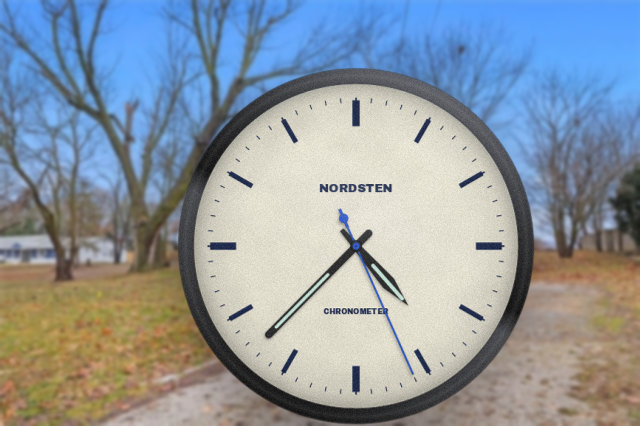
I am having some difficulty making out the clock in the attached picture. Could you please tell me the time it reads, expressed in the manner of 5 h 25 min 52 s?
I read 4 h 37 min 26 s
